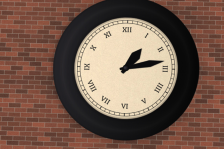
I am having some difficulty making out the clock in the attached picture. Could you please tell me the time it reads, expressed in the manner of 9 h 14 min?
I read 1 h 13 min
